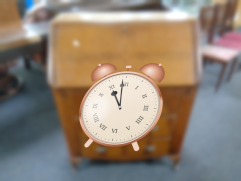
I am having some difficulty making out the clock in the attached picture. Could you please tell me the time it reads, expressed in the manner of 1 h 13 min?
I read 10 h 59 min
